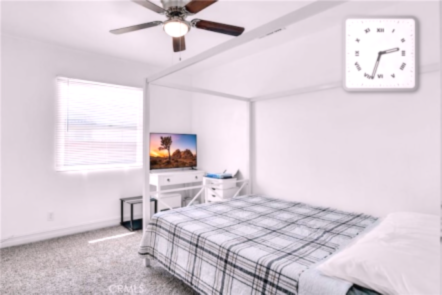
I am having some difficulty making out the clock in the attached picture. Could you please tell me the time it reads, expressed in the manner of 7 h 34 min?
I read 2 h 33 min
